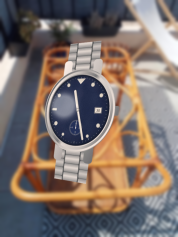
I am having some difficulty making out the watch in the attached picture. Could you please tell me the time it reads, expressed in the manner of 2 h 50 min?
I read 11 h 27 min
